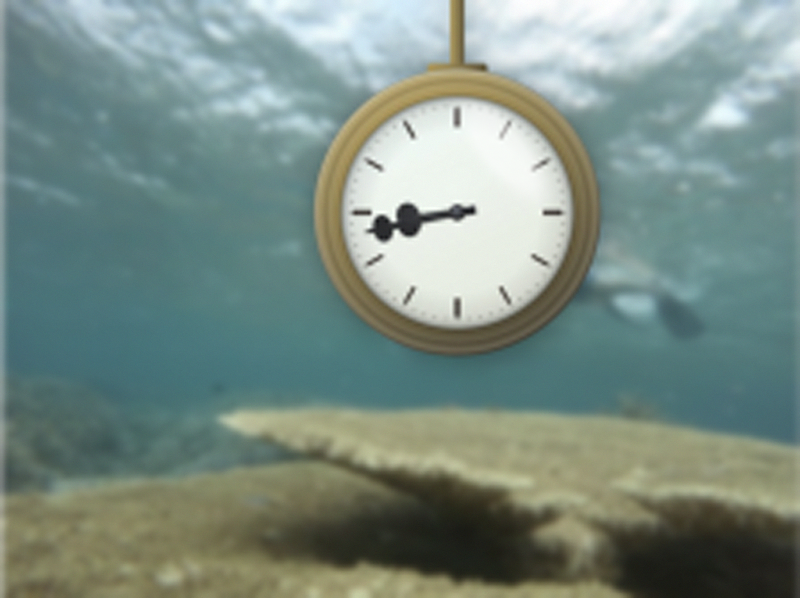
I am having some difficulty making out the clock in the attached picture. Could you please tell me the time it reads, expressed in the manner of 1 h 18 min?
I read 8 h 43 min
